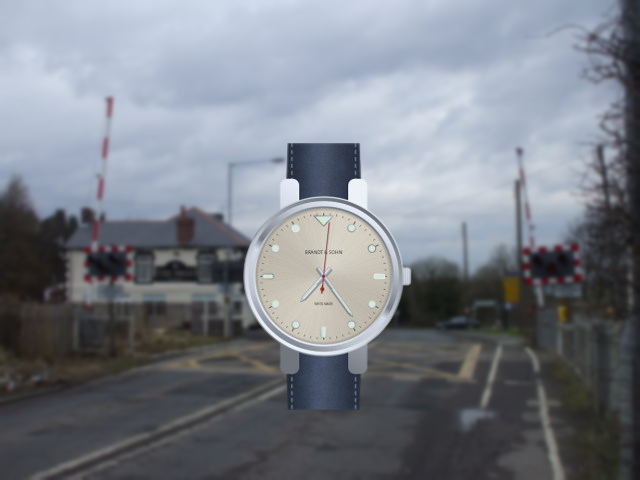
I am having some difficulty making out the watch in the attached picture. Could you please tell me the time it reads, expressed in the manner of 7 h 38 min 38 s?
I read 7 h 24 min 01 s
